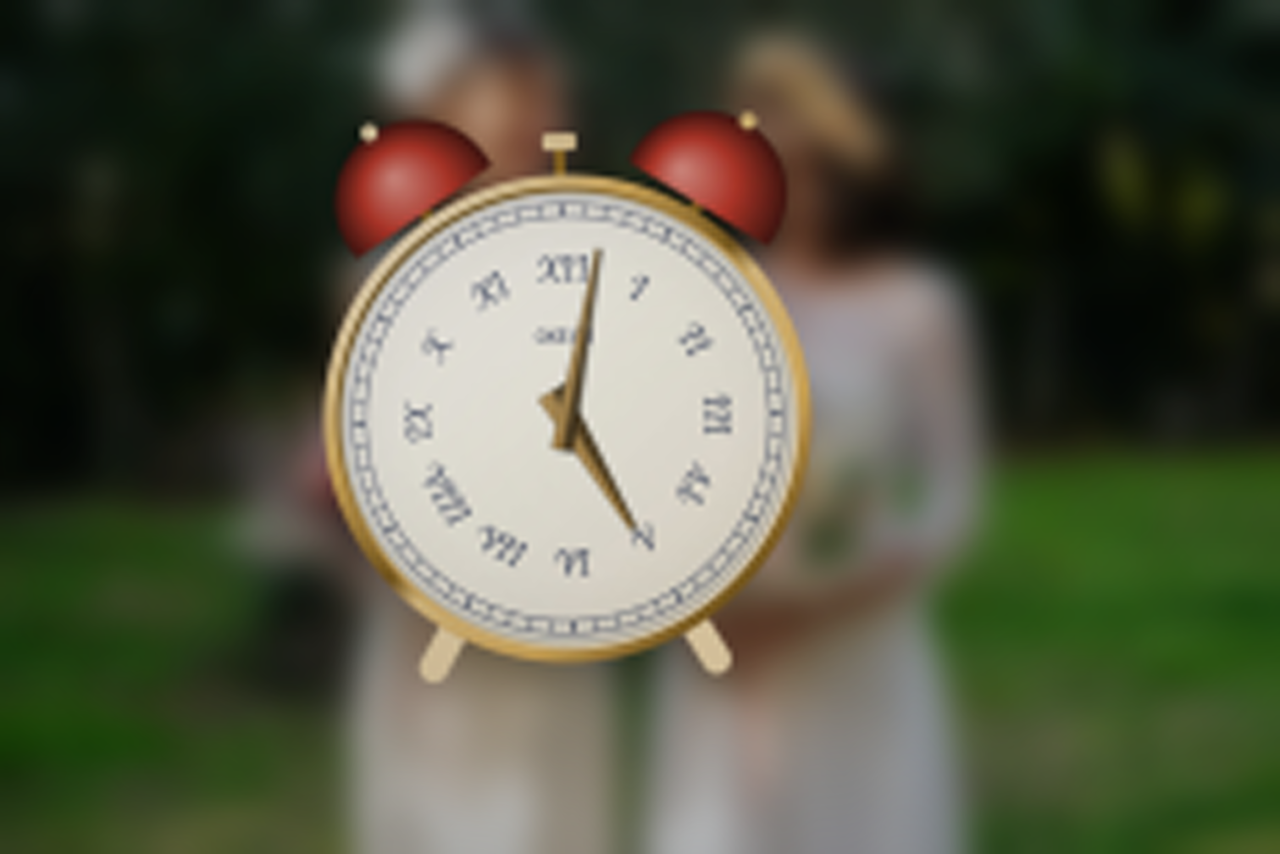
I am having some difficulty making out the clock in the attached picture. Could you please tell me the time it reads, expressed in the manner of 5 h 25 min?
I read 5 h 02 min
